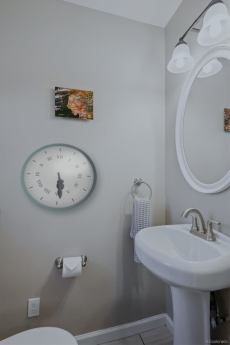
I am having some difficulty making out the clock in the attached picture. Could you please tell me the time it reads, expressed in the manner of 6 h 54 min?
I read 5 h 29 min
